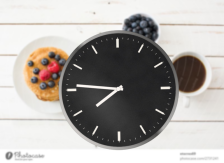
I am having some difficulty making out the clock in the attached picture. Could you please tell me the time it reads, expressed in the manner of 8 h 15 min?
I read 7 h 46 min
